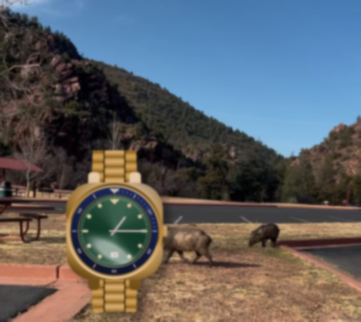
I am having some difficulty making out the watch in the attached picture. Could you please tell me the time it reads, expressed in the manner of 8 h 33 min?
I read 1 h 15 min
